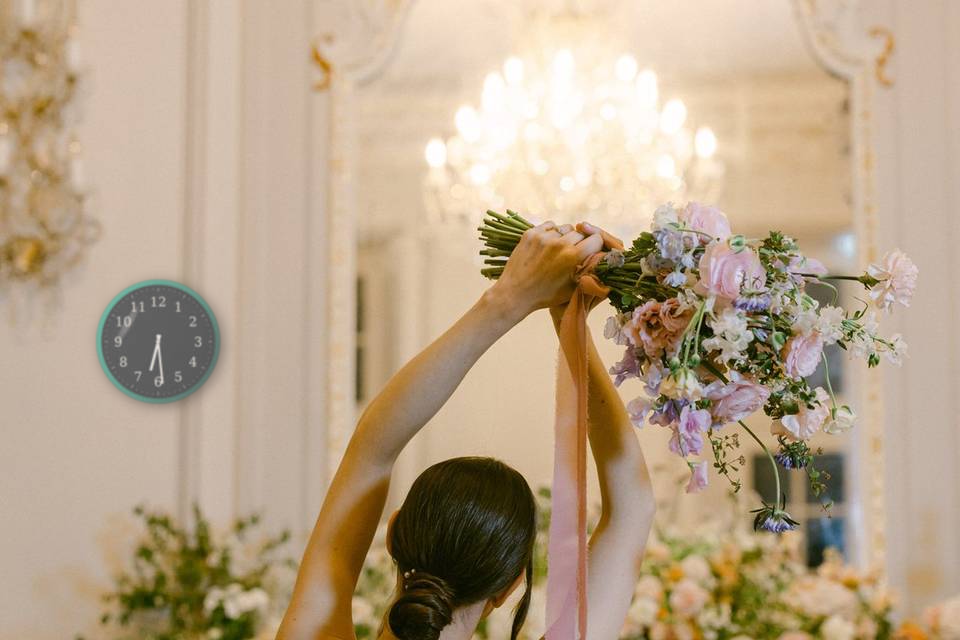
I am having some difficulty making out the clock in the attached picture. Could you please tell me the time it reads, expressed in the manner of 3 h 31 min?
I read 6 h 29 min
